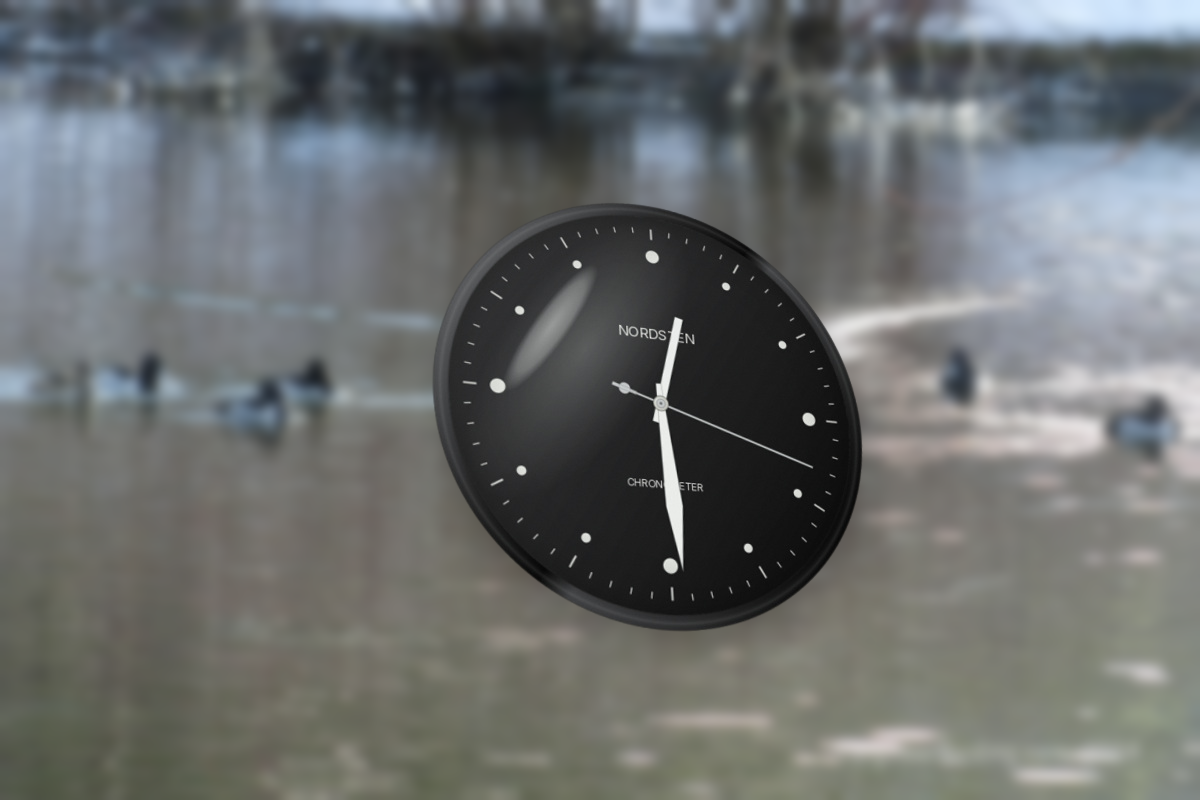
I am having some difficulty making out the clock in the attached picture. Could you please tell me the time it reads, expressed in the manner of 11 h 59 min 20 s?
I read 12 h 29 min 18 s
